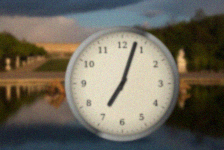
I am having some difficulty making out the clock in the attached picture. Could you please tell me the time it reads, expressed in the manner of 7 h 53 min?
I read 7 h 03 min
